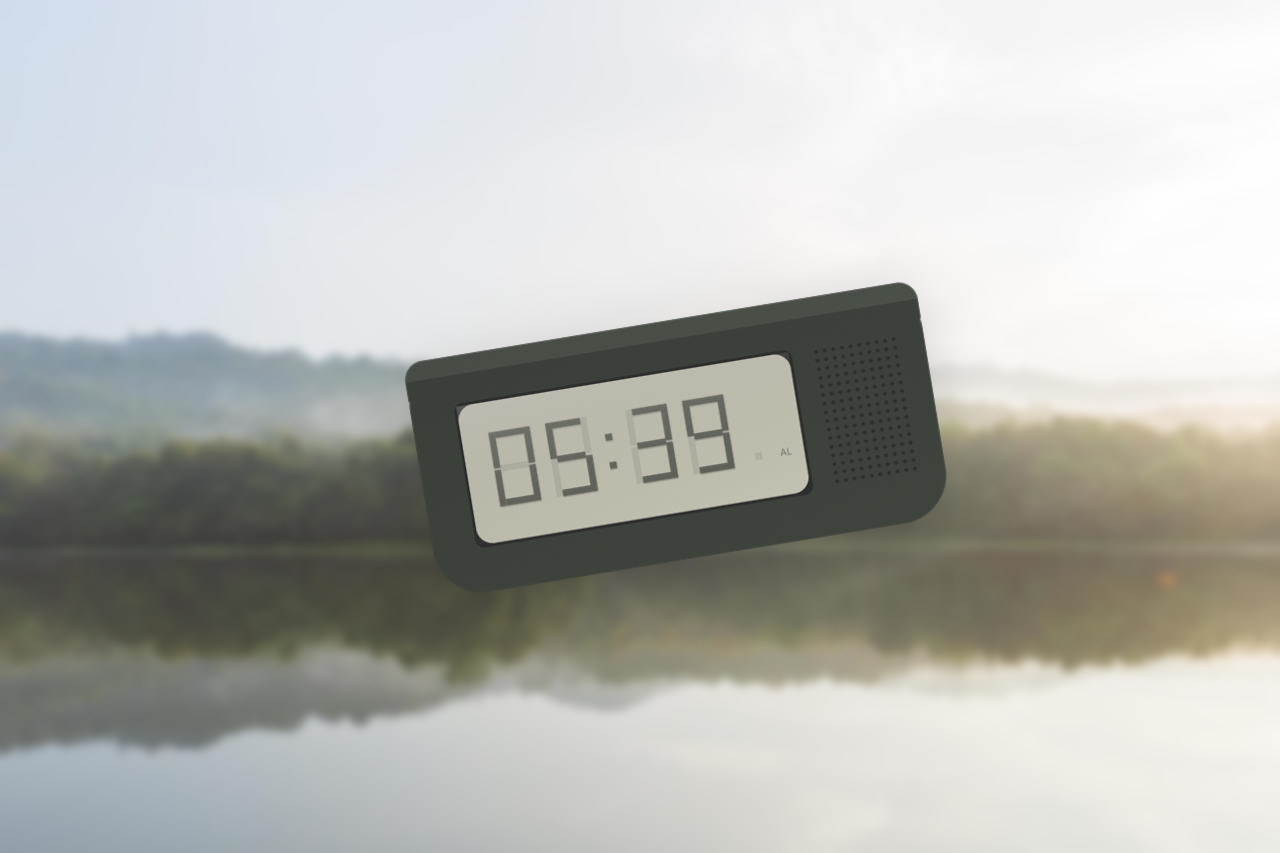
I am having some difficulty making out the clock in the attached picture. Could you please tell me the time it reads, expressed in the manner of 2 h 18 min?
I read 5 h 39 min
